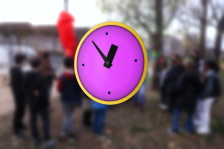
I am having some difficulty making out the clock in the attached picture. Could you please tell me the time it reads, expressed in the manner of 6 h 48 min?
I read 12 h 54 min
